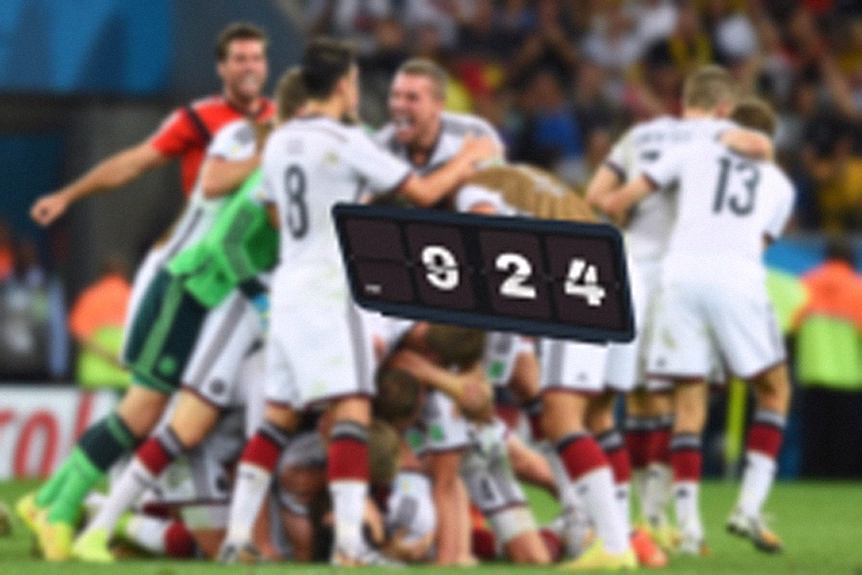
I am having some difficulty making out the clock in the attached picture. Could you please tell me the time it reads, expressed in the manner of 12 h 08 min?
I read 9 h 24 min
